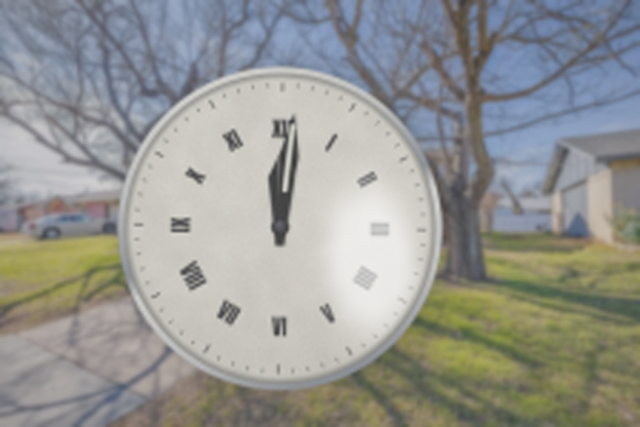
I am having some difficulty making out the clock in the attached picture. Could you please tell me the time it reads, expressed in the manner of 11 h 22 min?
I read 12 h 01 min
